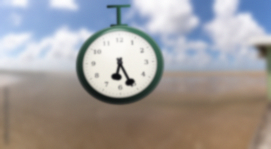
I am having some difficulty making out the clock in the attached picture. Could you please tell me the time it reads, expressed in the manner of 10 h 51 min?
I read 6 h 26 min
